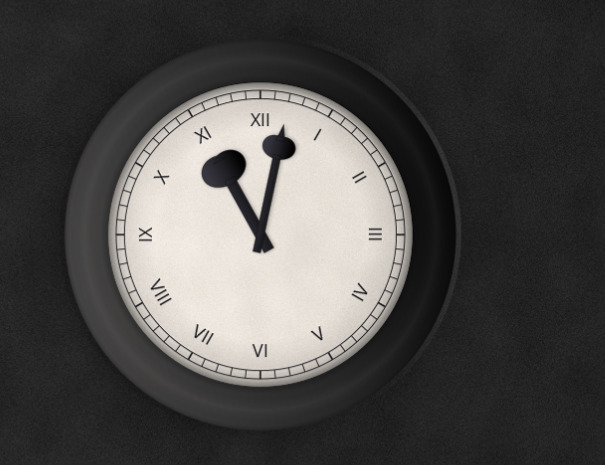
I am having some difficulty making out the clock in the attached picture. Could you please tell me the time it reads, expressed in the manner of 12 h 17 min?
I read 11 h 02 min
